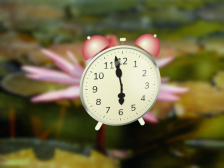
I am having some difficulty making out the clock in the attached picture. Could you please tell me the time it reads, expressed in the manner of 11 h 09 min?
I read 5 h 58 min
